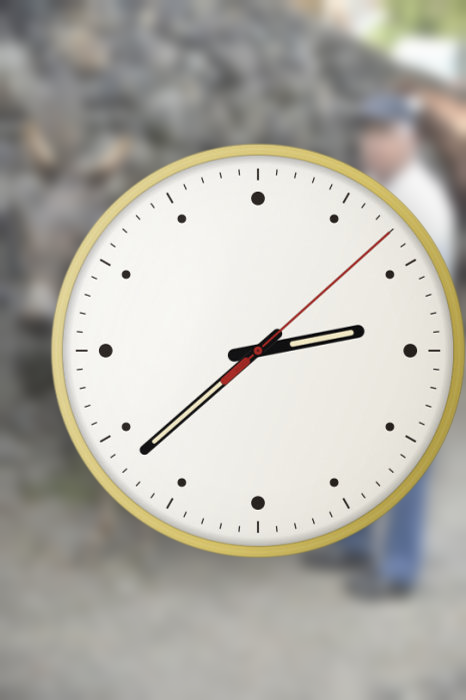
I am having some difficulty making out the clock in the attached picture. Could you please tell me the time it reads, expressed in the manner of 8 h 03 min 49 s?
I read 2 h 38 min 08 s
